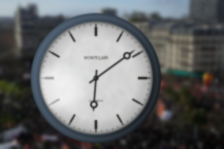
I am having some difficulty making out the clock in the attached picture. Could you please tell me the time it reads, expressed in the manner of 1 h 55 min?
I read 6 h 09 min
